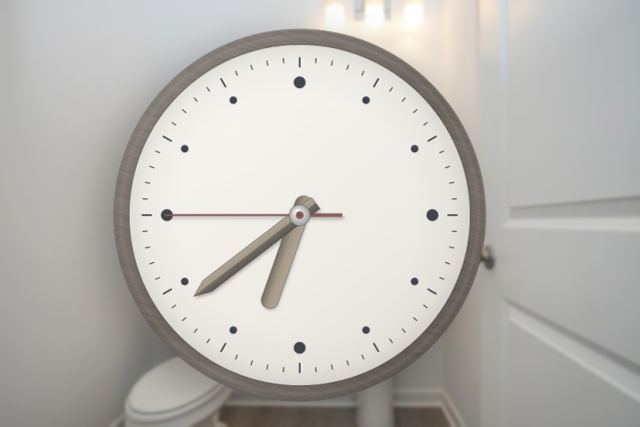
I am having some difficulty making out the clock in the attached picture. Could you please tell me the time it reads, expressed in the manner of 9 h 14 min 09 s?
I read 6 h 38 min 45 s
